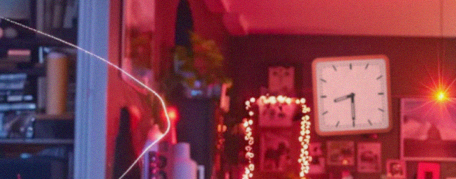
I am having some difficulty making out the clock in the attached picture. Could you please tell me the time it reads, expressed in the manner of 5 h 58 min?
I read 8 h 30 min
